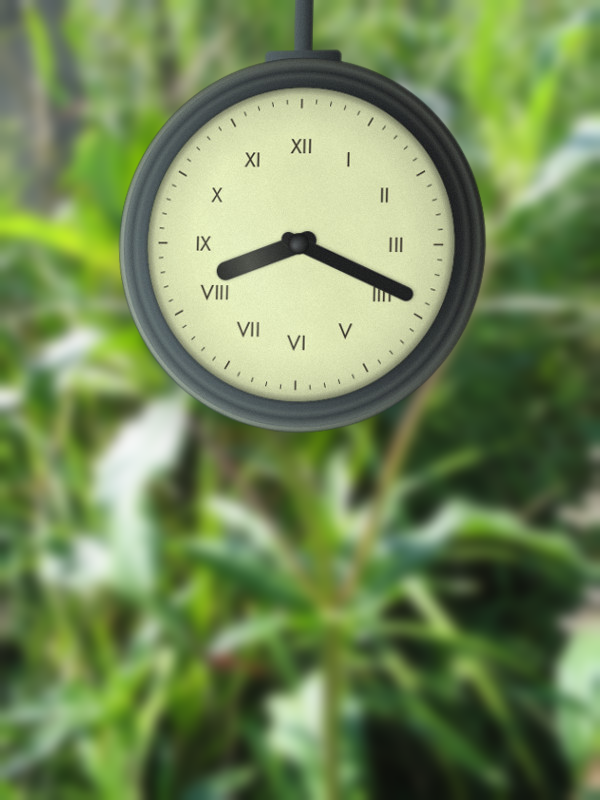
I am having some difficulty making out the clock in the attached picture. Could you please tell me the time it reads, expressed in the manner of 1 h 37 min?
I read 8 h 19 min
